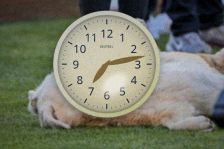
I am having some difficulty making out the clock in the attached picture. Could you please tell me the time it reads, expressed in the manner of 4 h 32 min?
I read 7 h 13 min
